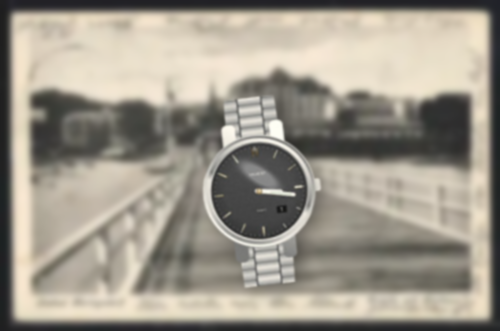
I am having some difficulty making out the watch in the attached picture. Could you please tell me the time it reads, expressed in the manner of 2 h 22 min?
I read 3 h 17 min
